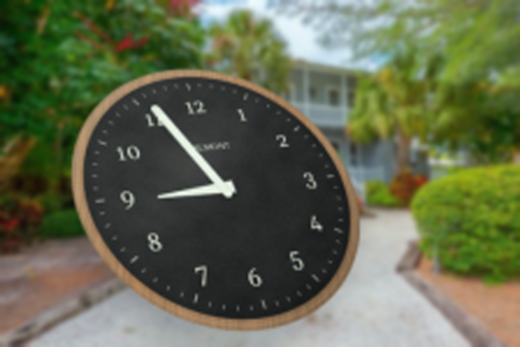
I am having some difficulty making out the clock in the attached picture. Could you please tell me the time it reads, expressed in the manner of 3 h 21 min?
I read 8 h 56 min
